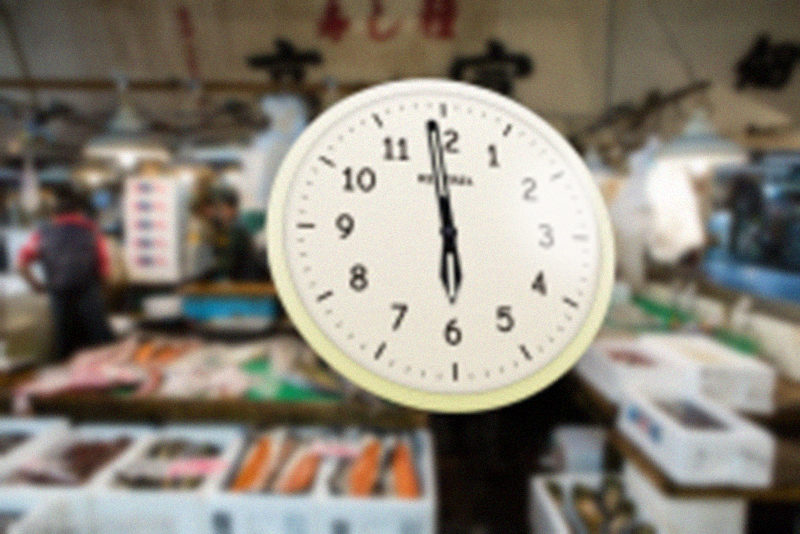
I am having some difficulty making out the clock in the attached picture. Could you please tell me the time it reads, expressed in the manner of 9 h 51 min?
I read 5 h 59 min
